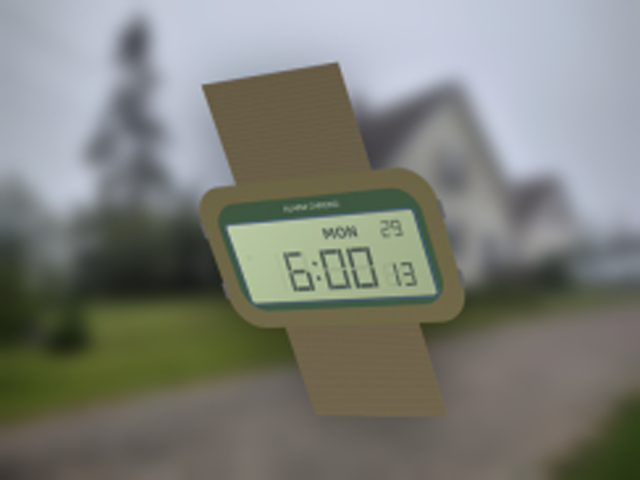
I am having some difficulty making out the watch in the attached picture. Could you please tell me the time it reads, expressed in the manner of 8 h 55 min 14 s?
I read 6 h 00 min 13 s
